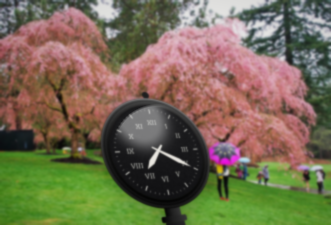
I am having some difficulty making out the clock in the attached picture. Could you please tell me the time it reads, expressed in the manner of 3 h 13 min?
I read 7 h 20 min
